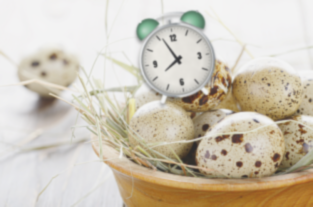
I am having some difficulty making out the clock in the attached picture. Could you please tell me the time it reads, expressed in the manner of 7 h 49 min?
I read 7 h 56 min
